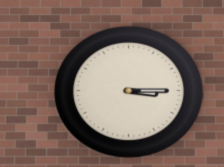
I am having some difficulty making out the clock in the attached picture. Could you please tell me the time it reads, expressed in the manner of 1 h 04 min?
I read 3 h 15 min
